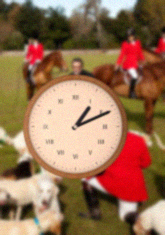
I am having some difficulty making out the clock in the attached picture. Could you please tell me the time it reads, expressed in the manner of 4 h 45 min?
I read 1 h 11 min
